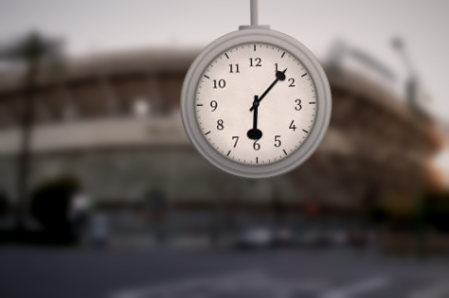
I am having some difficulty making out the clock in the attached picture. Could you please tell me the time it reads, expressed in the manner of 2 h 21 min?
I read 6 h 07 min
